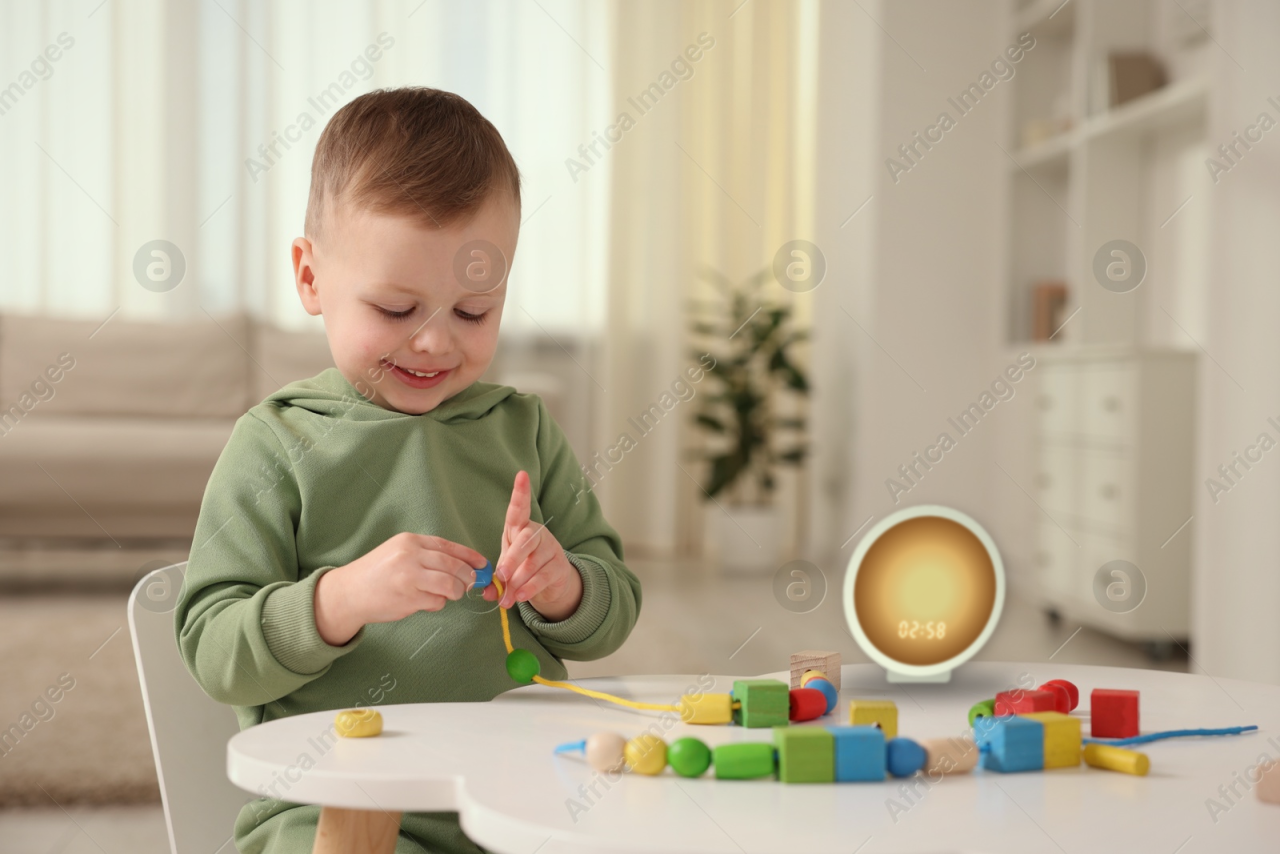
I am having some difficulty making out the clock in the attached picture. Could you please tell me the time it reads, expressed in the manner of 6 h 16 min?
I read 2 h 58 min
